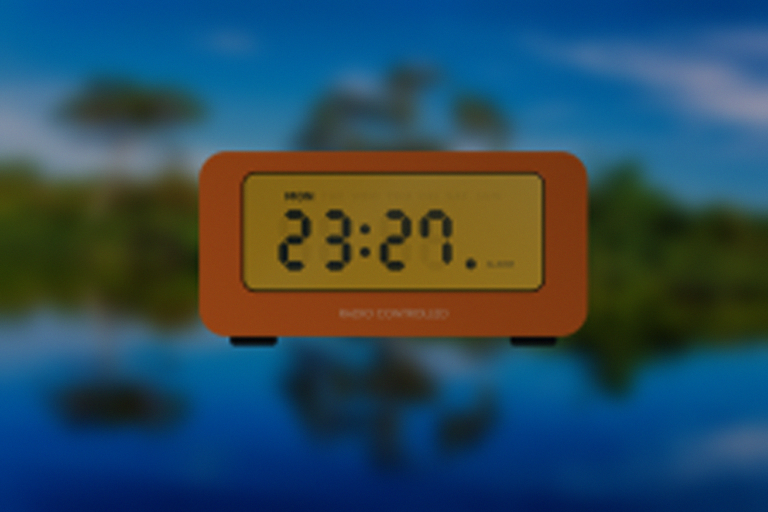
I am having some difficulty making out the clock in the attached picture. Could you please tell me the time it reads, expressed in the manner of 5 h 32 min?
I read 23 h 27 min
